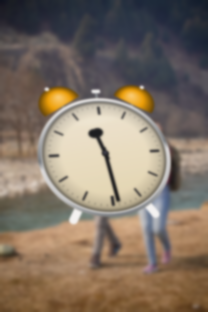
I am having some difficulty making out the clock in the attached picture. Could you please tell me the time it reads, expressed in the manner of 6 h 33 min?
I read 11 h 29 min
